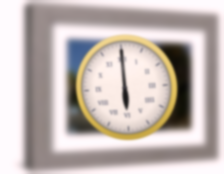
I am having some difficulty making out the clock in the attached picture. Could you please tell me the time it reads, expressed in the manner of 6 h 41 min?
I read 6 h 00 min
